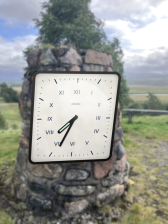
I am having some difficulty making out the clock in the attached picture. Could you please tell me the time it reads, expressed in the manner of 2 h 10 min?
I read 7 h 34 min
